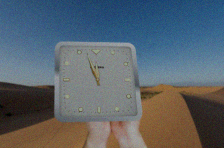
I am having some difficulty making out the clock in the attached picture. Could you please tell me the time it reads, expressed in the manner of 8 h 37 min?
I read 11 h 57 min
